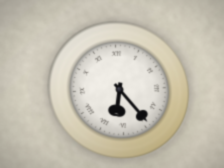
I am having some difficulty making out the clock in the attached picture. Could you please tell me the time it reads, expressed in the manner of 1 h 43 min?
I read 6 h 24 min
